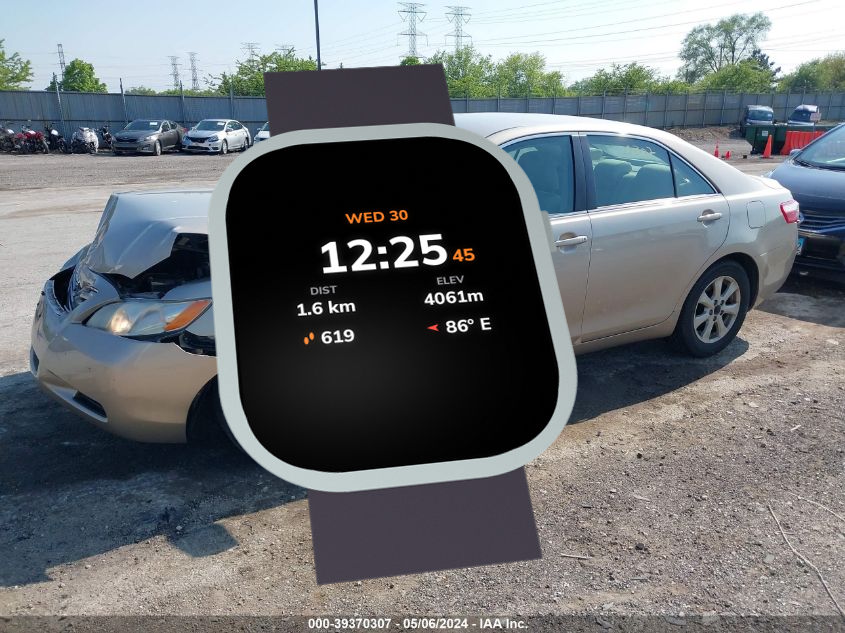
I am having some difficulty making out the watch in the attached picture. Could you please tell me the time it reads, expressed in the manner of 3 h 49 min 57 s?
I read 12 h 25 min 45 s
